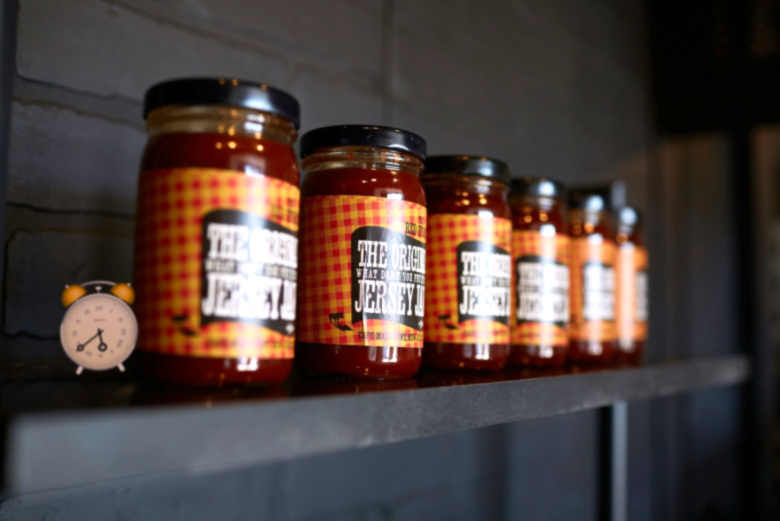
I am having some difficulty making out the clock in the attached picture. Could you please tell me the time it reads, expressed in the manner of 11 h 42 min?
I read 5 h 39 min
